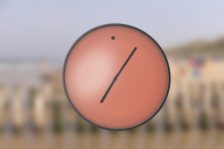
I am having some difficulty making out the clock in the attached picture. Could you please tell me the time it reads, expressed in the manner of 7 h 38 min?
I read 7 h 06 min
